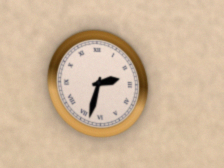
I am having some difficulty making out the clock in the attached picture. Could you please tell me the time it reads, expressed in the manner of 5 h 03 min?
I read 2 h 33 min
